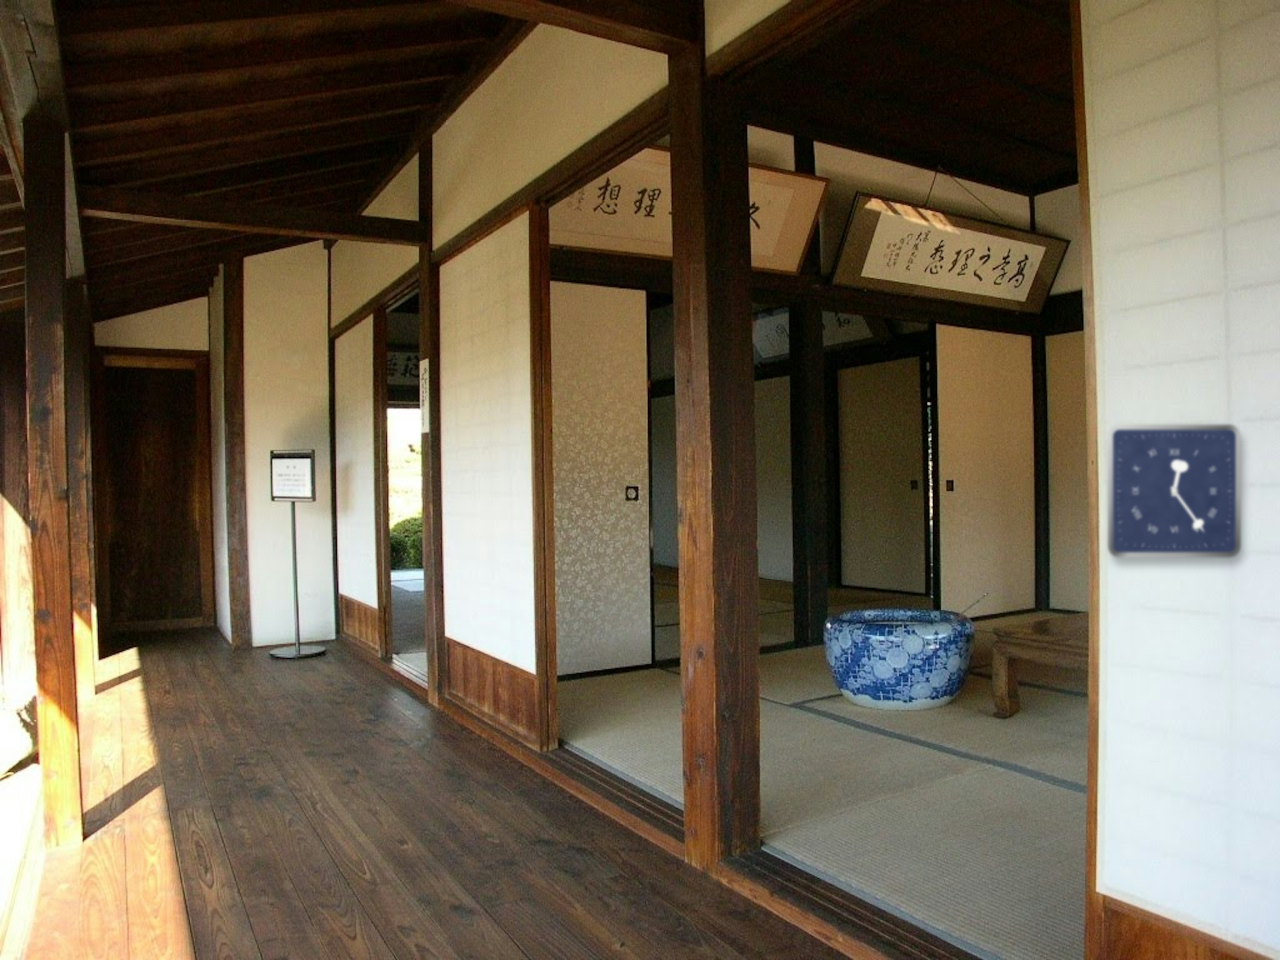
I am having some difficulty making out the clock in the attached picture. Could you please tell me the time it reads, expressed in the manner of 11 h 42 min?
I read 12 h 24 min
